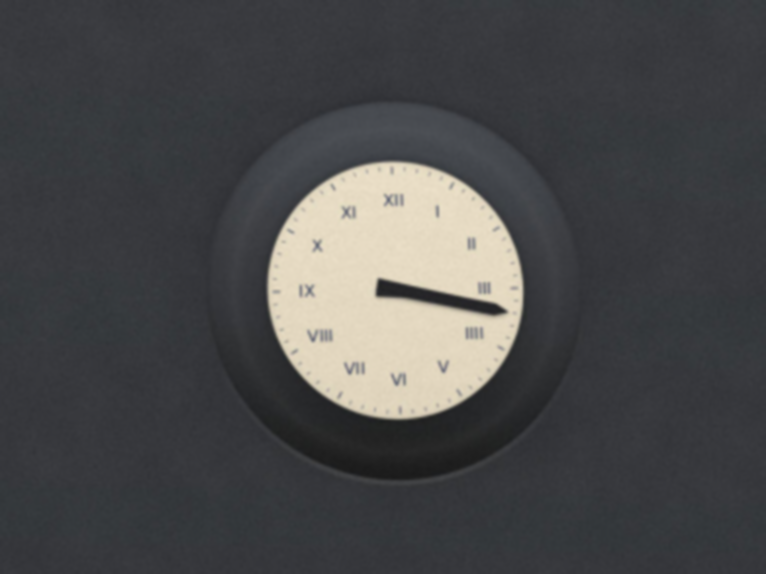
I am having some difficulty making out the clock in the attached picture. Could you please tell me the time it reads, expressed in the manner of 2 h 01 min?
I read 3 h 17 min
